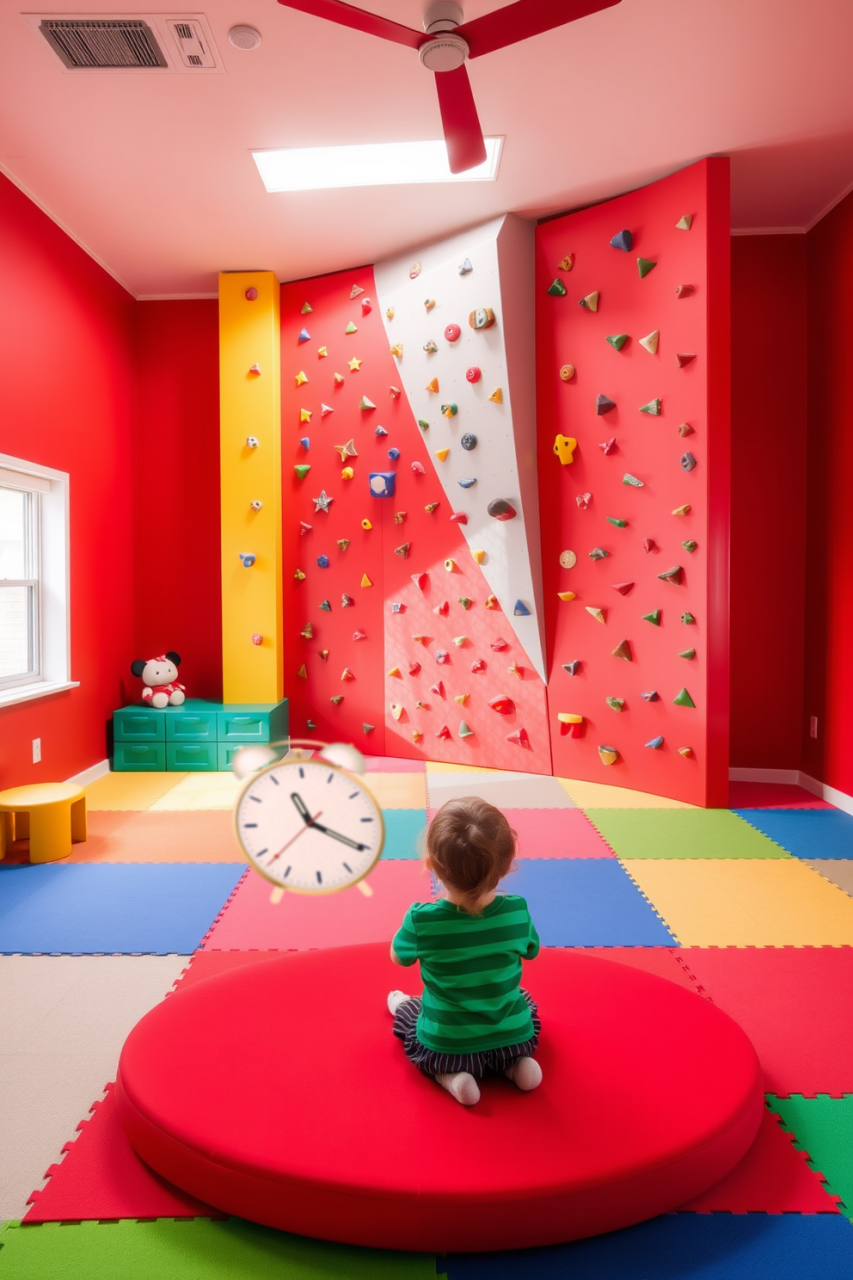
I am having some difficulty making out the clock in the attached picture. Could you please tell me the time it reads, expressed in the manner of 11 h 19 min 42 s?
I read 11 h 20 min 38 s
